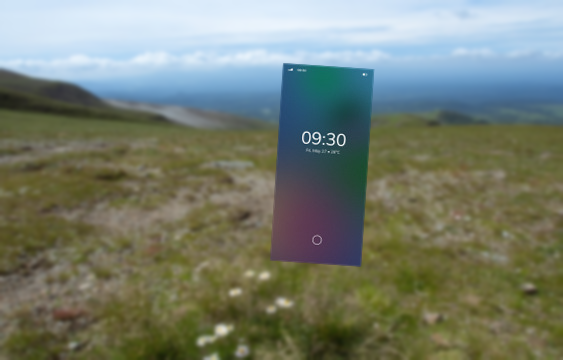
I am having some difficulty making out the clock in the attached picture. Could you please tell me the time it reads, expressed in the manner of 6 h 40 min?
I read 9 h 30 min
